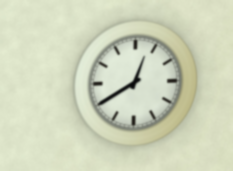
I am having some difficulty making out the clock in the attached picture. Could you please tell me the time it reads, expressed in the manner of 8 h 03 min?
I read 12 h 40 min
